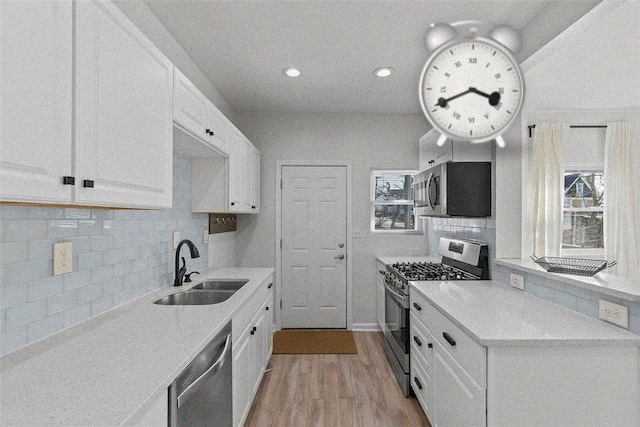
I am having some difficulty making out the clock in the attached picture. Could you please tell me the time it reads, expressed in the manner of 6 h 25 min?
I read 3 h 41 min
